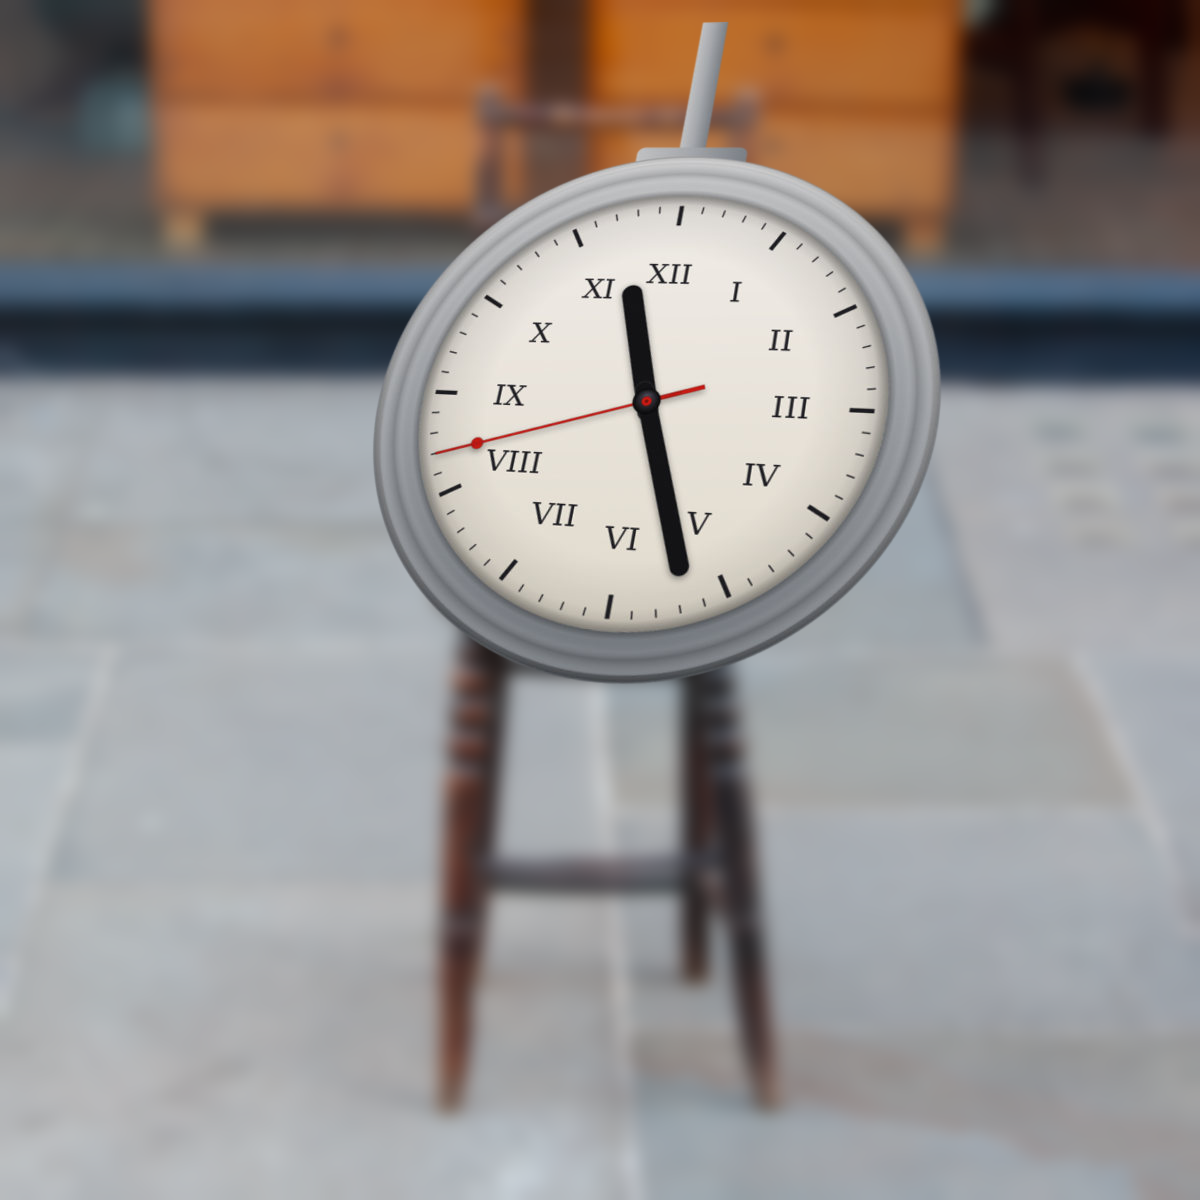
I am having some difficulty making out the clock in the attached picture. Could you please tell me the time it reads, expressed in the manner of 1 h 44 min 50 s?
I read 11 h 26 min 42 s
